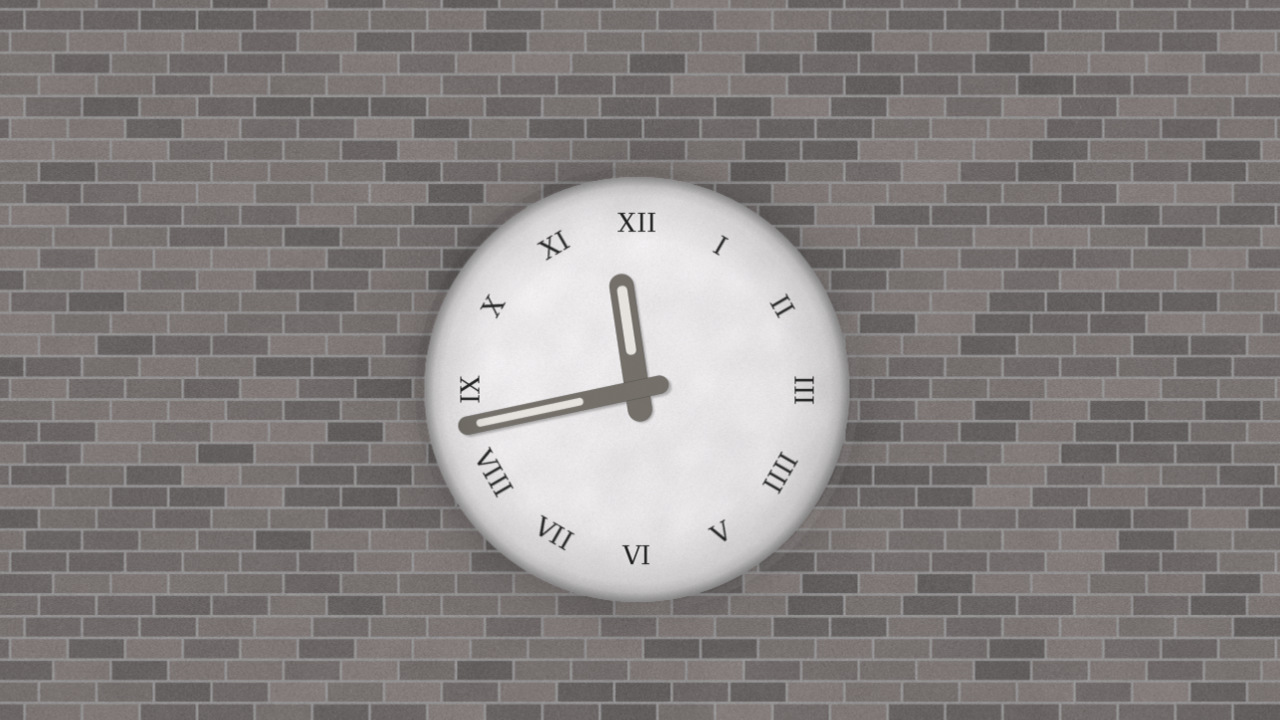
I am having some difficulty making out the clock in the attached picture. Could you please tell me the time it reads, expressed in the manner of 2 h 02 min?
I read 11 h 43 min
